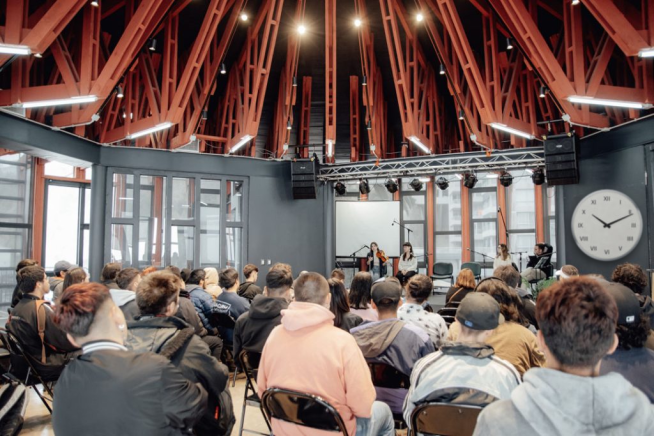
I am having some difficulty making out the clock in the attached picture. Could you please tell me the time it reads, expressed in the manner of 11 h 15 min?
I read 10 h 11 min
